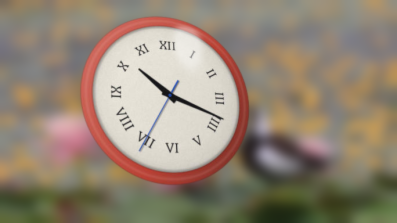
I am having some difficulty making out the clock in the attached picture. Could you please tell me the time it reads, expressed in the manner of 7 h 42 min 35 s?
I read 10 h 18 min 35 s
